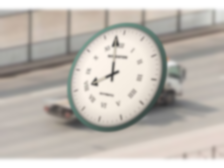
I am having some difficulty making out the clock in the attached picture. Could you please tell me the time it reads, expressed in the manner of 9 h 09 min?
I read 7 h 58 min
